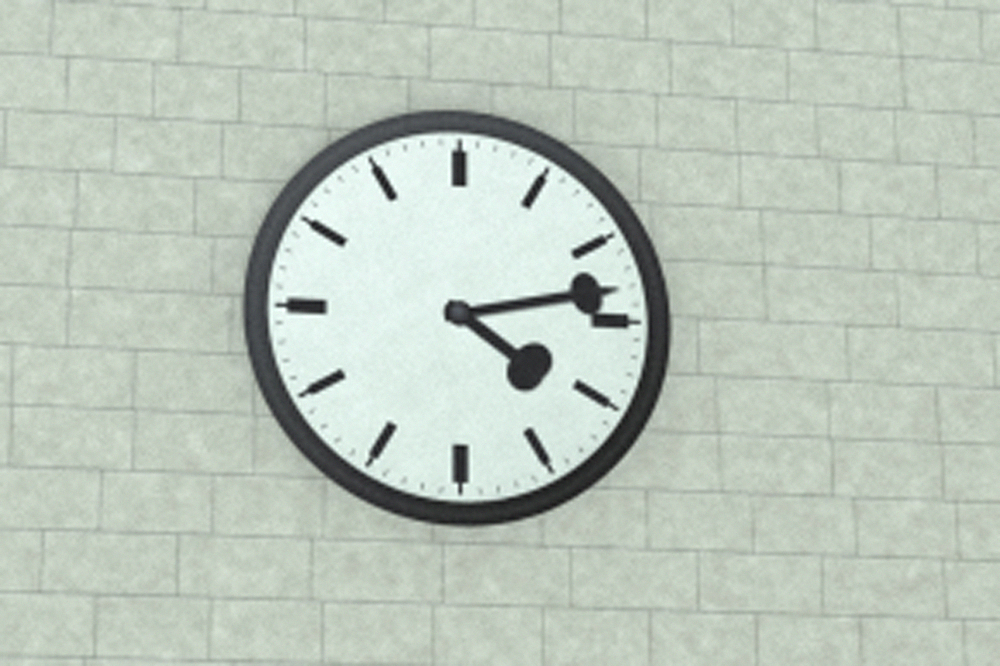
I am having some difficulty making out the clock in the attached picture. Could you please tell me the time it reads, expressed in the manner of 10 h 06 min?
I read 4 h 13 min
